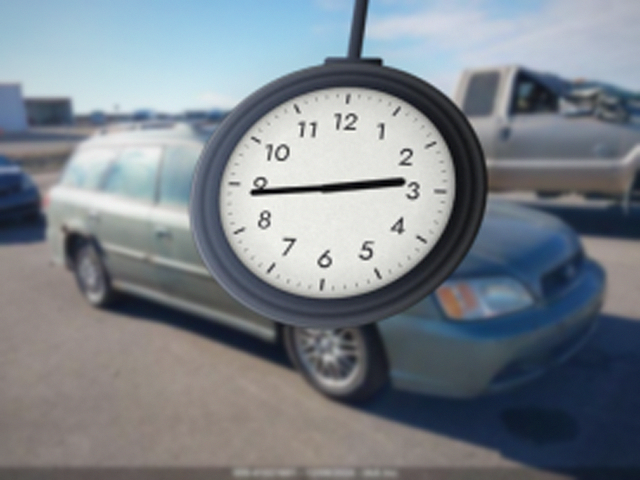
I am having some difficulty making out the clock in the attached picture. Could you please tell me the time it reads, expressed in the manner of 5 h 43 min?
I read 2 h 44 min
